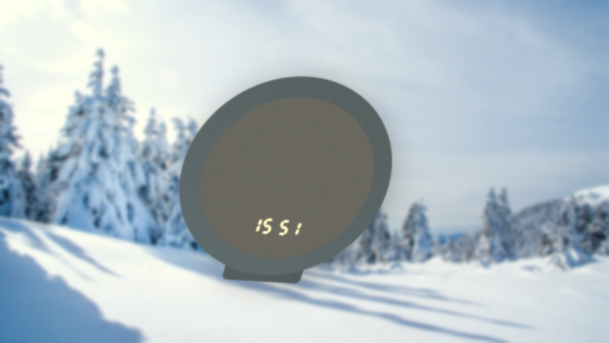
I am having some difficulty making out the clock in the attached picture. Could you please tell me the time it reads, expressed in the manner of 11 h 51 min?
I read 15 h 51 min
